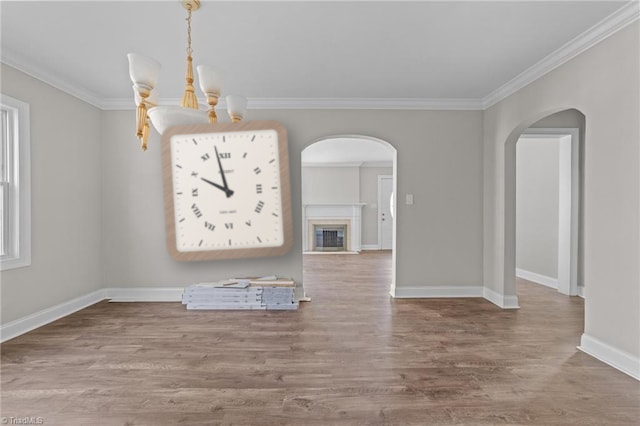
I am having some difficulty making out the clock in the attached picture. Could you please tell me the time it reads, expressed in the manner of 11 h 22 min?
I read 9 h 58 min
